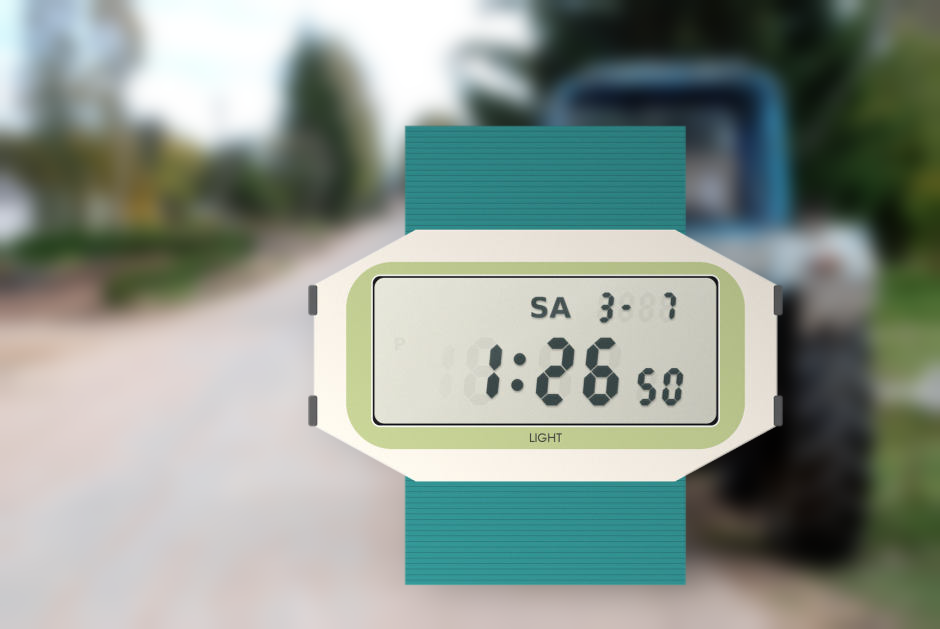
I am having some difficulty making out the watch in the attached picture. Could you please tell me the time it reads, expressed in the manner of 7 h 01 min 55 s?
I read 1 h 26 min 50 s
